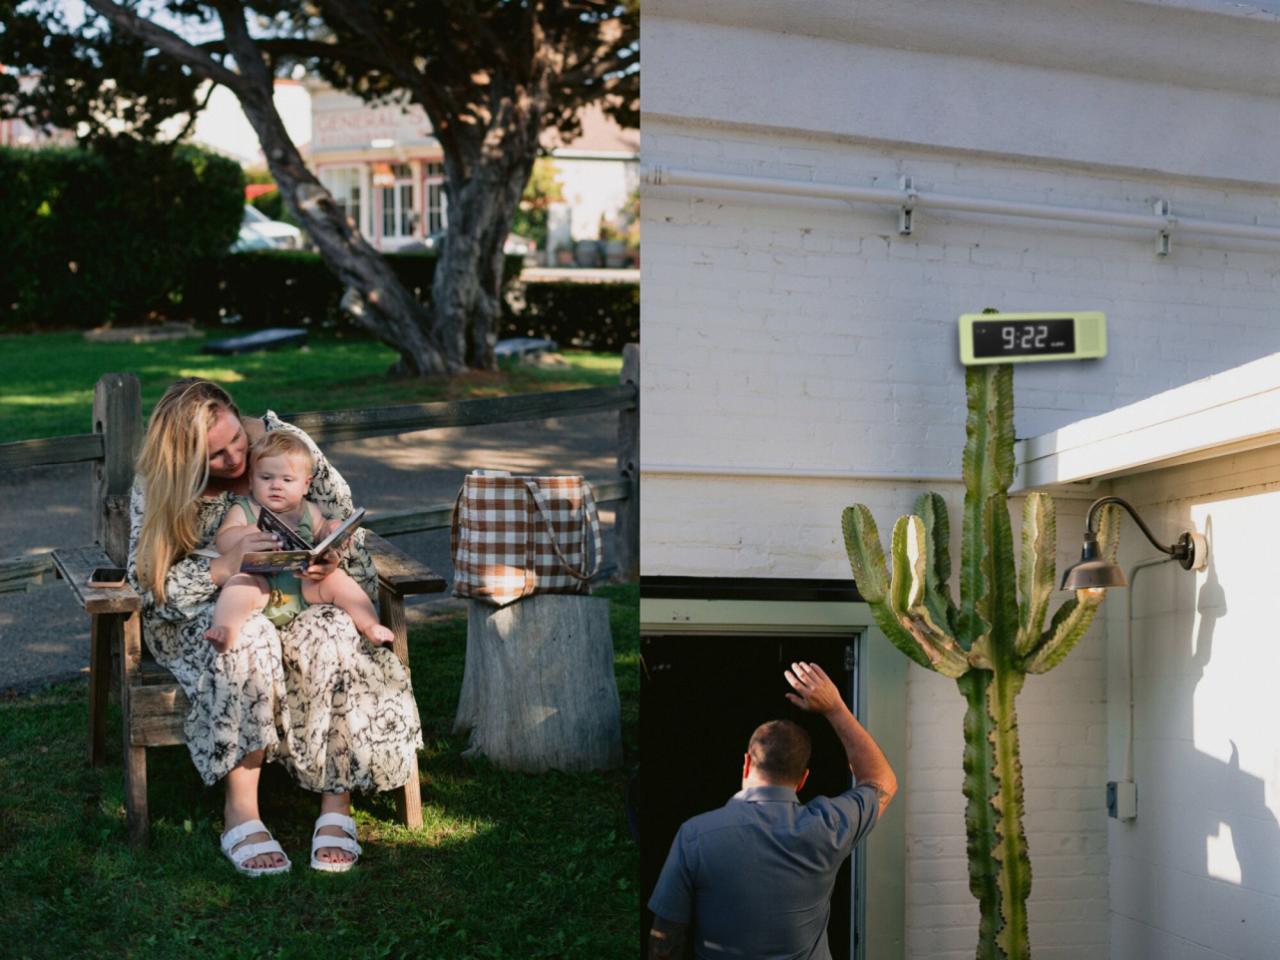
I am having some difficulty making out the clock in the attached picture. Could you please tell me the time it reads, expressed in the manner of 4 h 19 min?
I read 9 h 22 min
